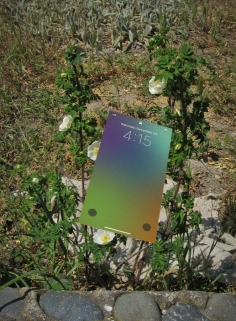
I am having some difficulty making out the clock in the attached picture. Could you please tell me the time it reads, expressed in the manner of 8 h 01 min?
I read 4 h 15 min
